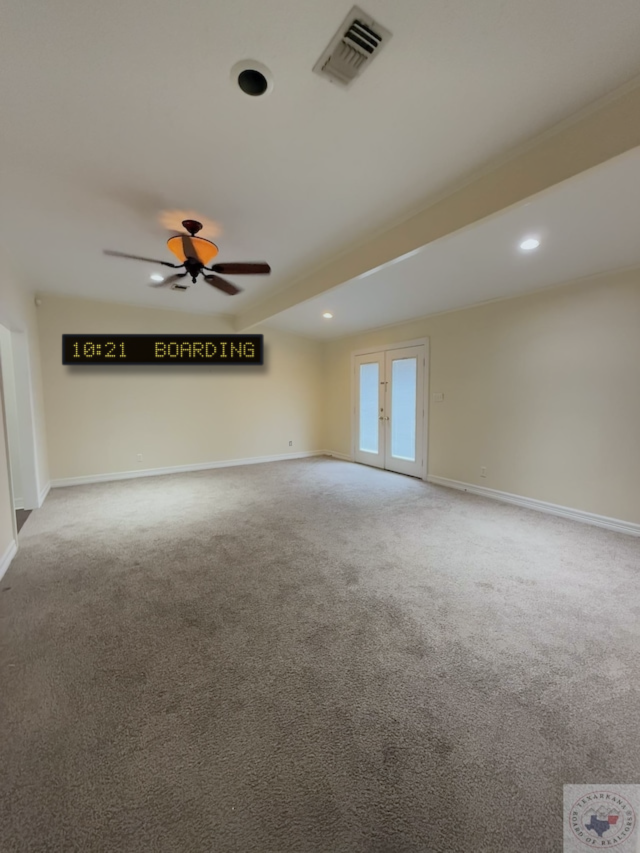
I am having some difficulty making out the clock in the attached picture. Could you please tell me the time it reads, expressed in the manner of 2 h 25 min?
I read 10 h 21 min
